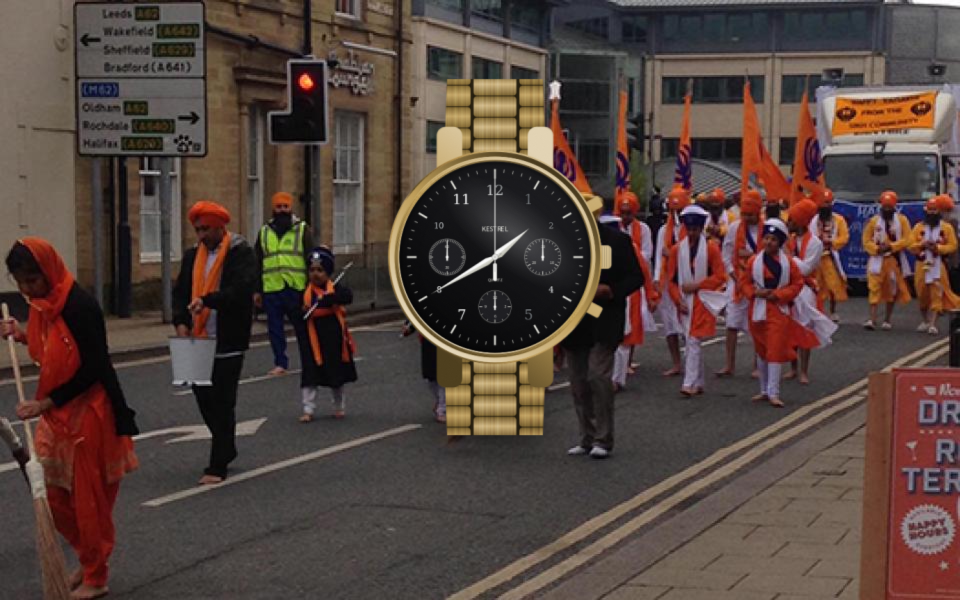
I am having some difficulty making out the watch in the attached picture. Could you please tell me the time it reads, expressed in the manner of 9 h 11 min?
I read 1 h 40 min
